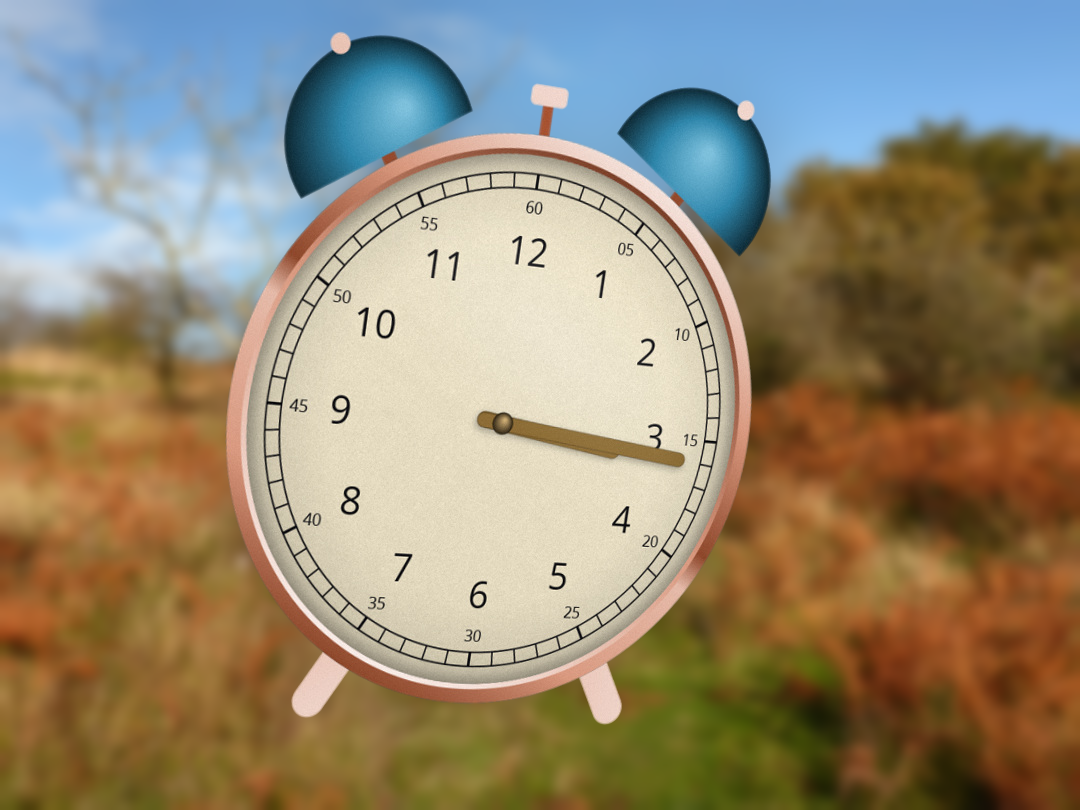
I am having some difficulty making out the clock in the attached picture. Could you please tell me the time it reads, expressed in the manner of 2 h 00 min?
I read 3 h 16 min
